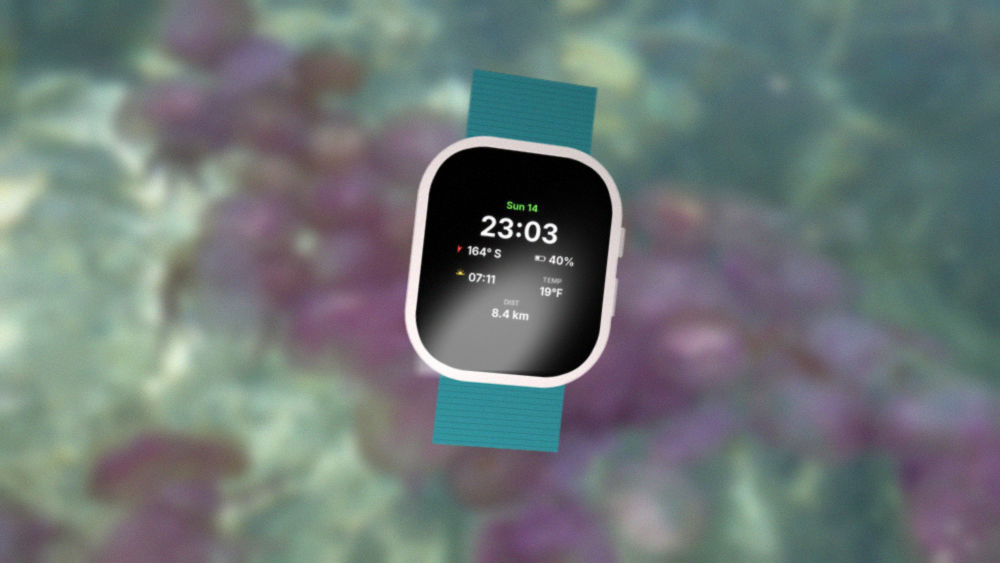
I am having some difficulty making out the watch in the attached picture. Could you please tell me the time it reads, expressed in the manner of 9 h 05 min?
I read 23 h 03 min
